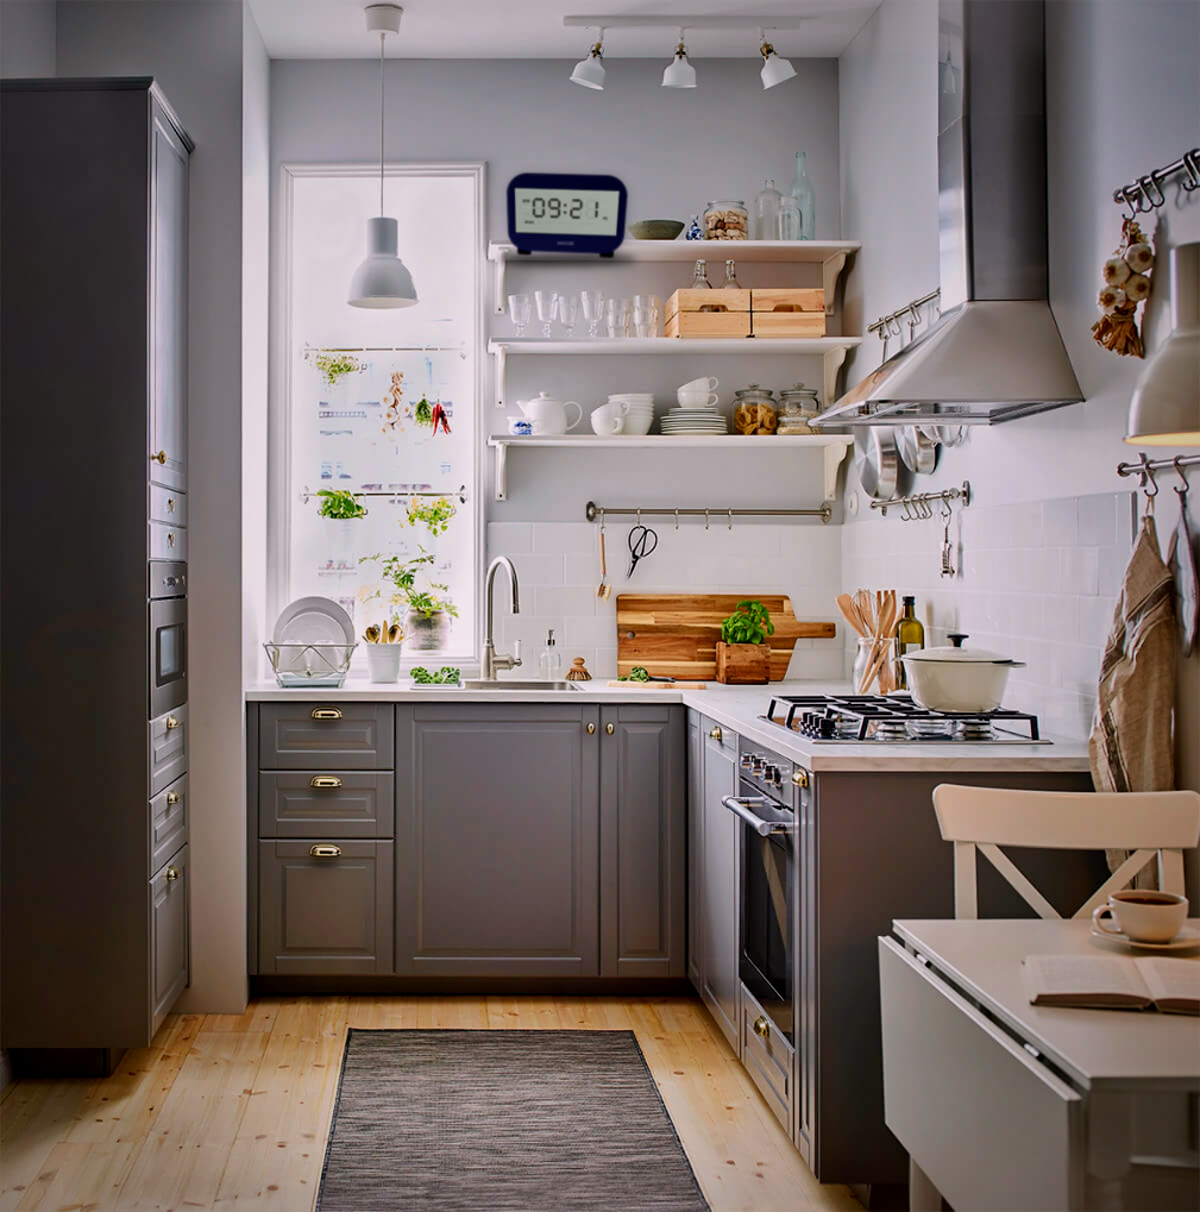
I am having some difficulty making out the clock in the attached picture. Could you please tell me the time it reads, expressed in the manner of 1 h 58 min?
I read 9 h 21 min
